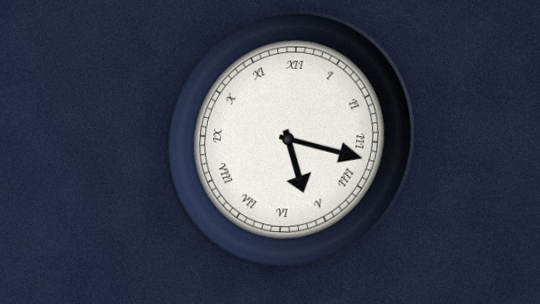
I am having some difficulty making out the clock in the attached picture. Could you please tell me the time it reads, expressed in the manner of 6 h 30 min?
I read 5 h 17 min
